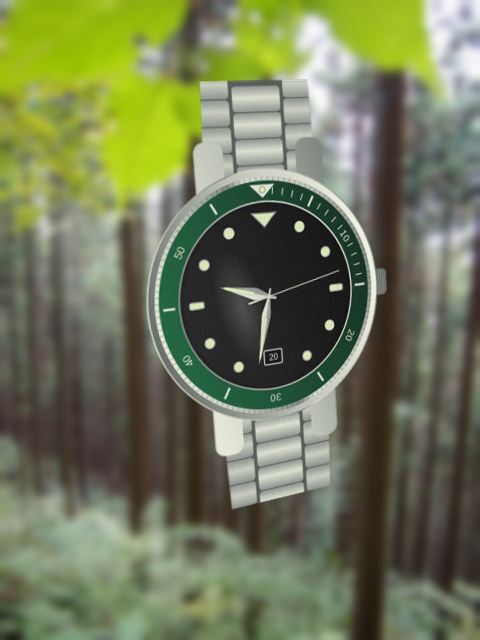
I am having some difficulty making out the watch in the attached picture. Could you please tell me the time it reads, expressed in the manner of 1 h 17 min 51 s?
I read 9 h 32 min 13 s
